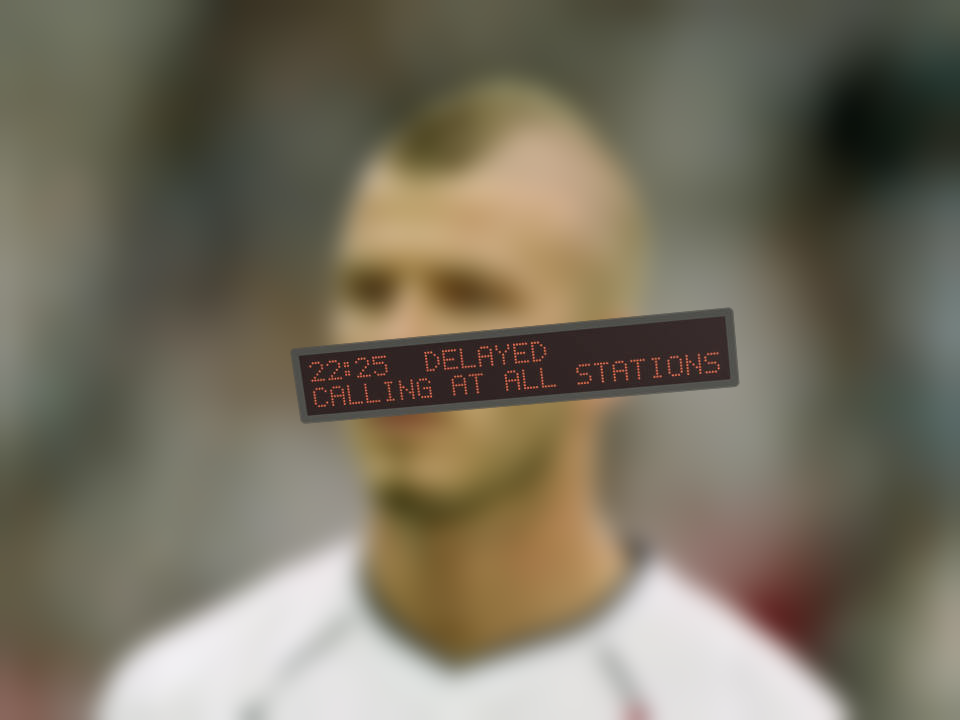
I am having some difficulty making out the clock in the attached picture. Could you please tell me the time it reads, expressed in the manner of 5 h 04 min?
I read 22 h 25 min
